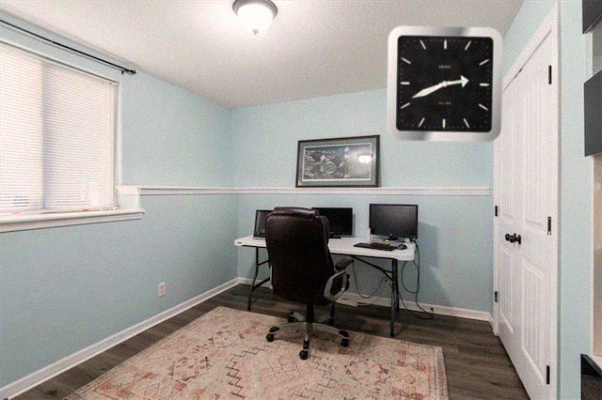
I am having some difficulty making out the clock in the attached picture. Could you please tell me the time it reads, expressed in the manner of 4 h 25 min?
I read 2 h 41 min
